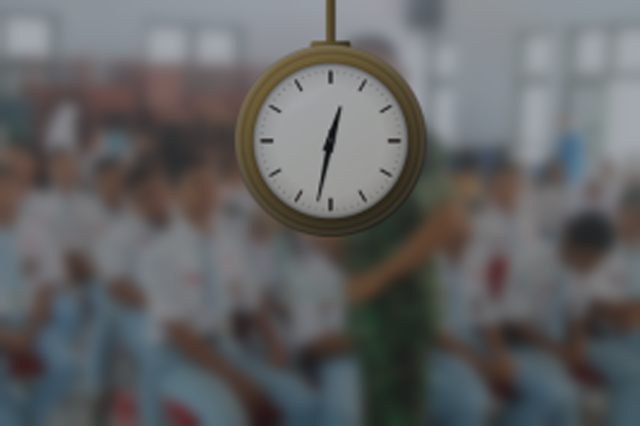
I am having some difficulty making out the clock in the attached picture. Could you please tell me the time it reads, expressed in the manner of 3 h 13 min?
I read 12 h 32 min
